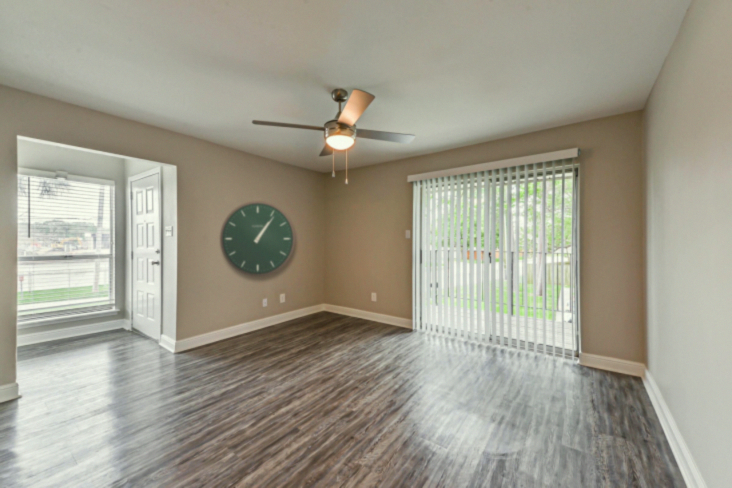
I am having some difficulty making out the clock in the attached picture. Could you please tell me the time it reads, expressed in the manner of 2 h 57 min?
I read 1 h 06 min
